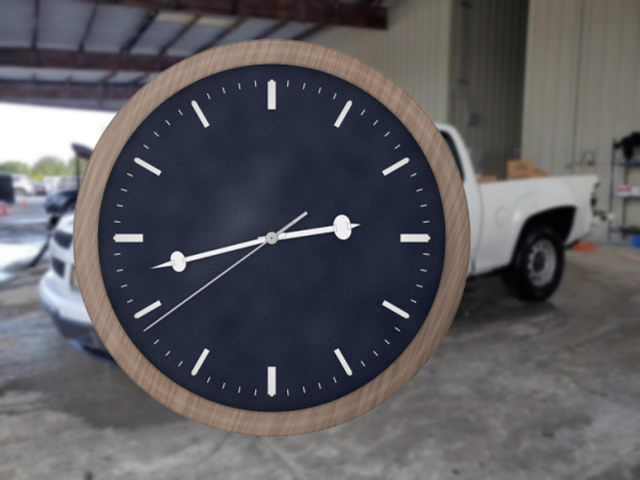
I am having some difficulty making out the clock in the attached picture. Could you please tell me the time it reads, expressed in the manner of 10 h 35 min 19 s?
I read 2 h 42 min 39 s
